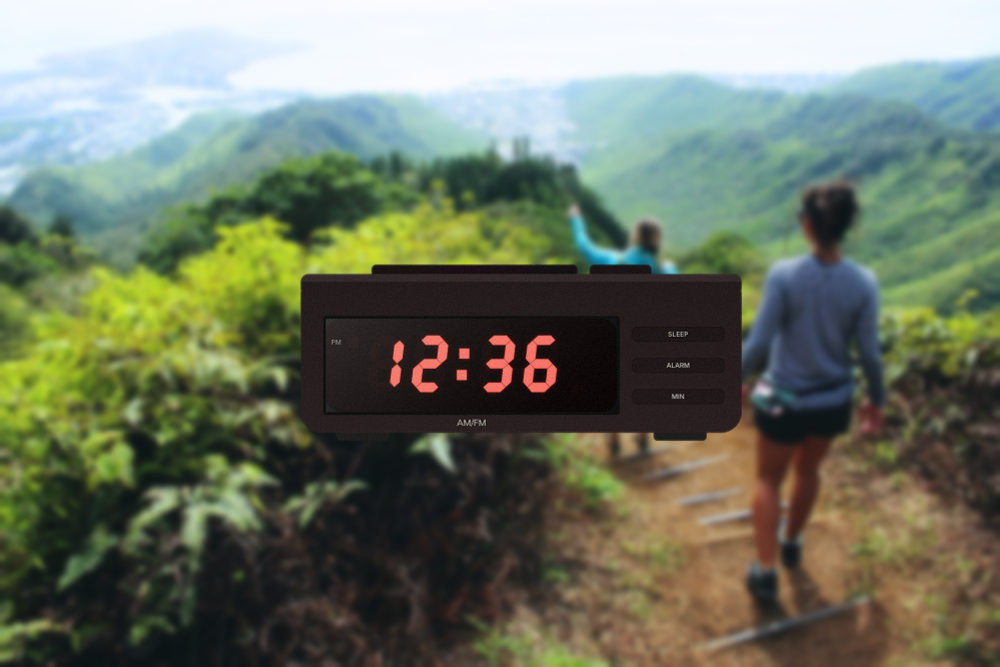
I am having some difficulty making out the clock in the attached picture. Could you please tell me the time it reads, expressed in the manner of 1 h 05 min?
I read 12 h 36 min
